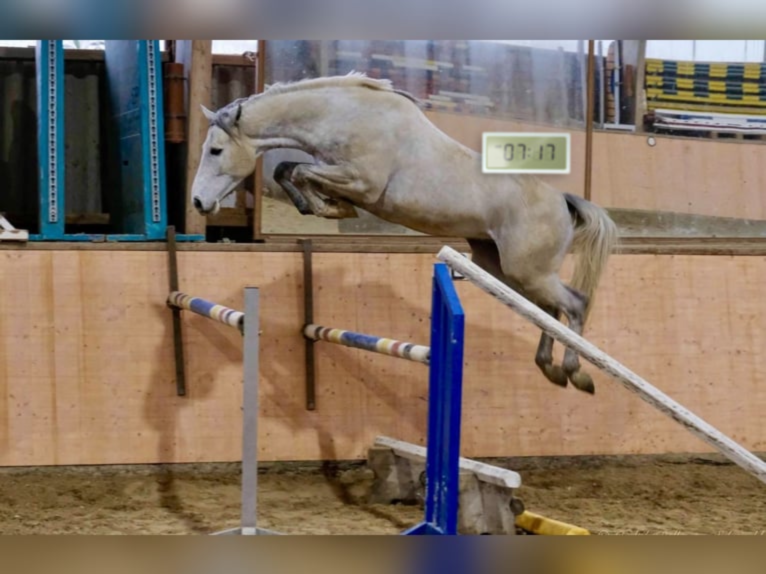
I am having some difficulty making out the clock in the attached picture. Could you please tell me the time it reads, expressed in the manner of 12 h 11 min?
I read 7 h 17 min
